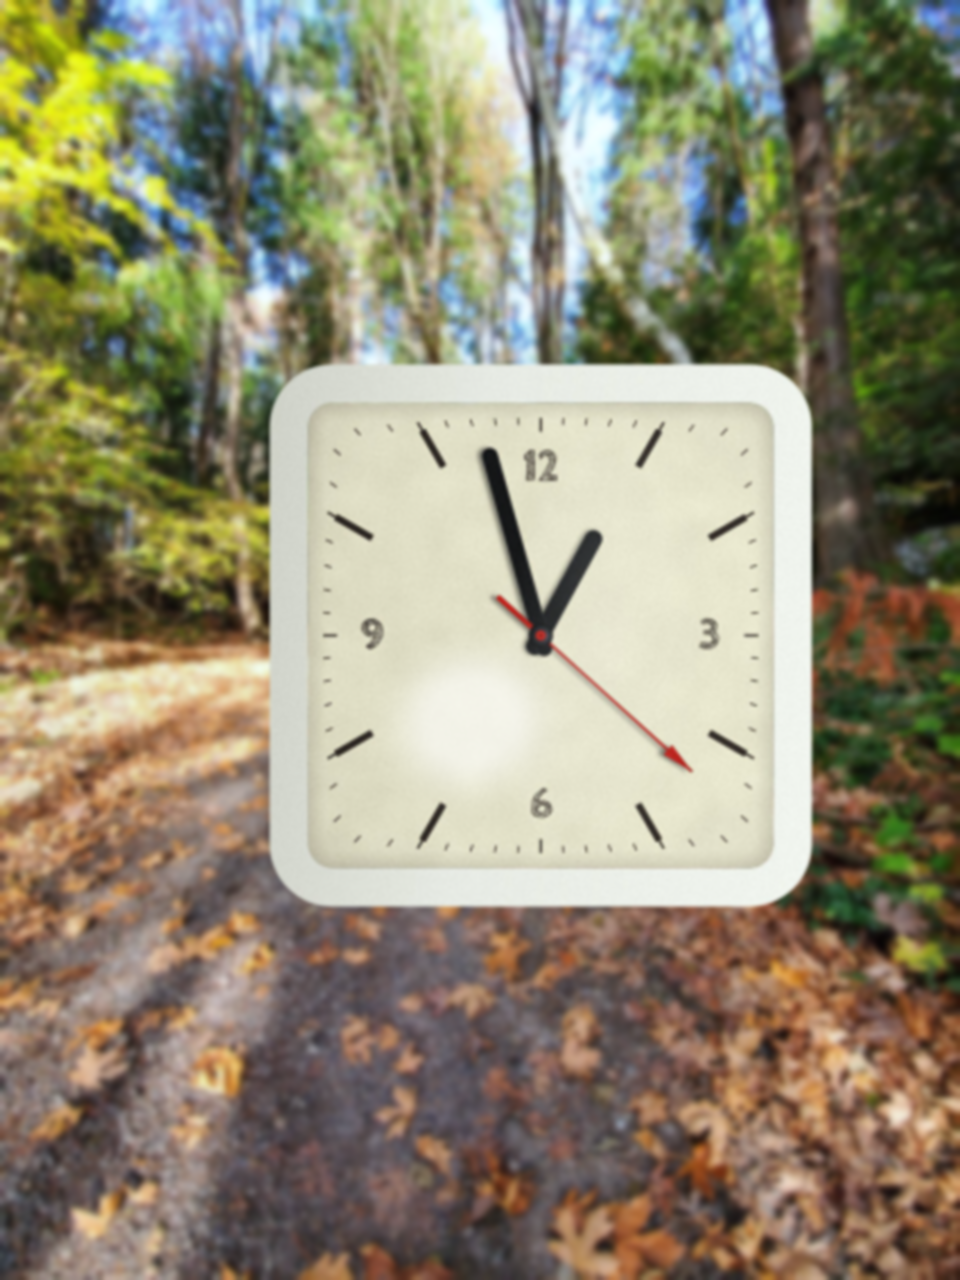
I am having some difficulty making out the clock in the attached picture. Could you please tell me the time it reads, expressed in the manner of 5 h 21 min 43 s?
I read 12 h 57 min 22 s
